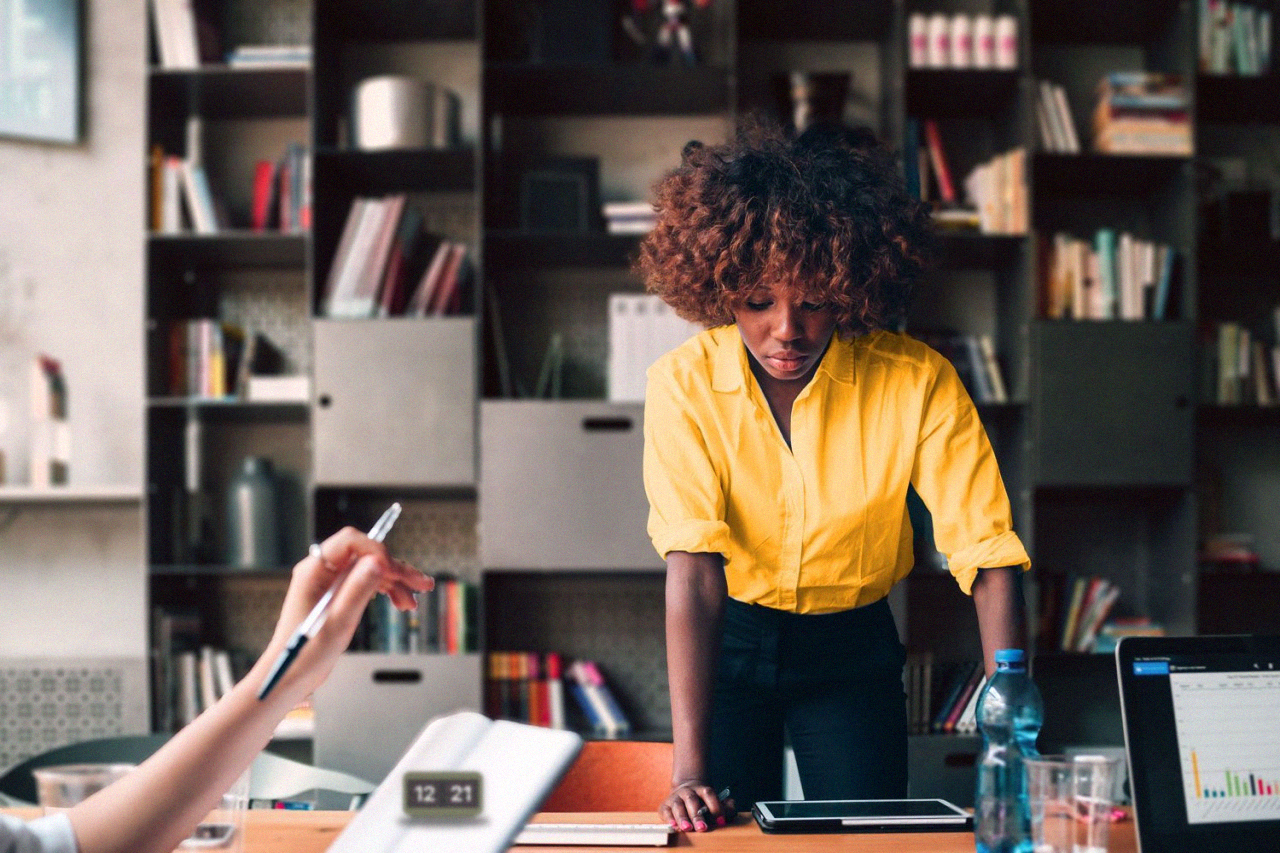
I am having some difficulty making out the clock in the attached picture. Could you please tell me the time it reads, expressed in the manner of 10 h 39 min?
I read 12 h 21 min
